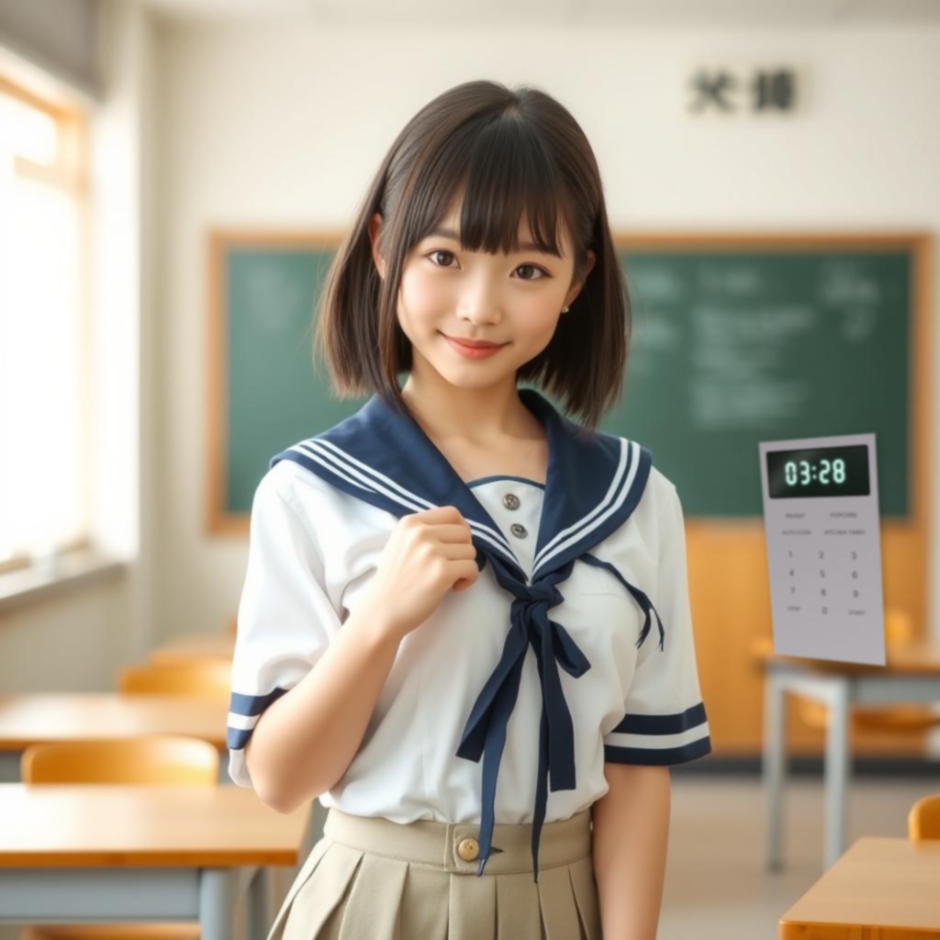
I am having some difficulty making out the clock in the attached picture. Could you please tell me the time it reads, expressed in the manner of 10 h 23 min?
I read 3 h 28 min
